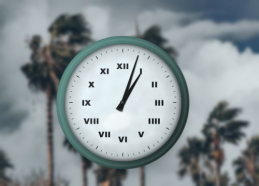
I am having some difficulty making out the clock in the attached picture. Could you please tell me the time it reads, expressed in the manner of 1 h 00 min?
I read 1 h 03 min
